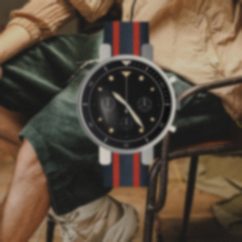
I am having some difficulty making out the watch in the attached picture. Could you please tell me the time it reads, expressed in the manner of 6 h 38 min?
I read 10 h 24 min
